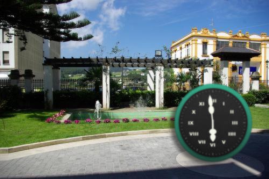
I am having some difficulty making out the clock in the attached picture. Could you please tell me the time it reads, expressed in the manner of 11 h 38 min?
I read 5 h 59 min
